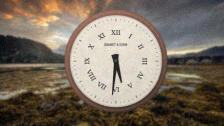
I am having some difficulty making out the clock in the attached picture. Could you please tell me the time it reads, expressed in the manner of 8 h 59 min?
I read 5 h 31 min
